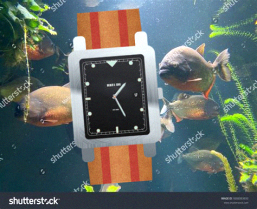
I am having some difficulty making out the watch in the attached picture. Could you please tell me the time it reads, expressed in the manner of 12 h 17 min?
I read 1 h 26 min
